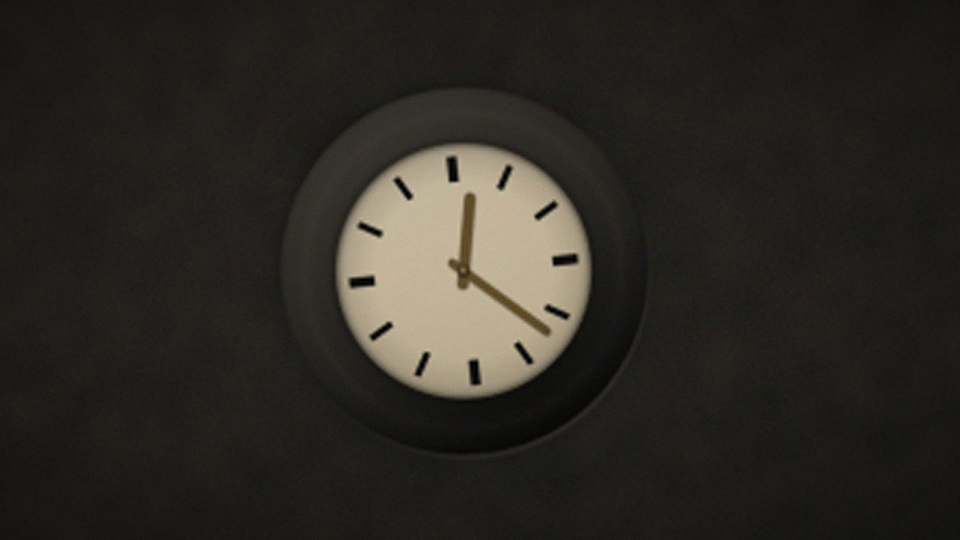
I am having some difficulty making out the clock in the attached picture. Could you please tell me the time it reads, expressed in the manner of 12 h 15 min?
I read 12 h 22 min
